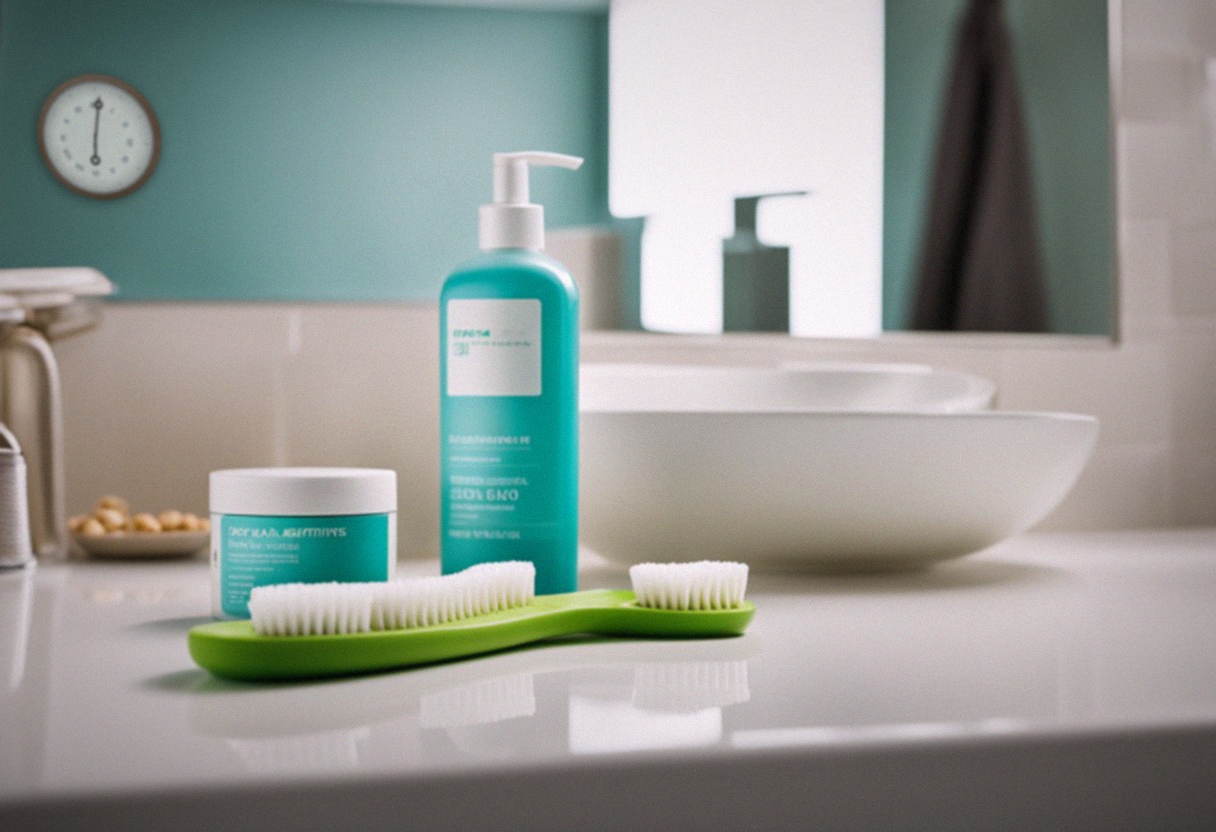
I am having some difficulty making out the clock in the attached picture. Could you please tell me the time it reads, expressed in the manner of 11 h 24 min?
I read 6 h 01 min
